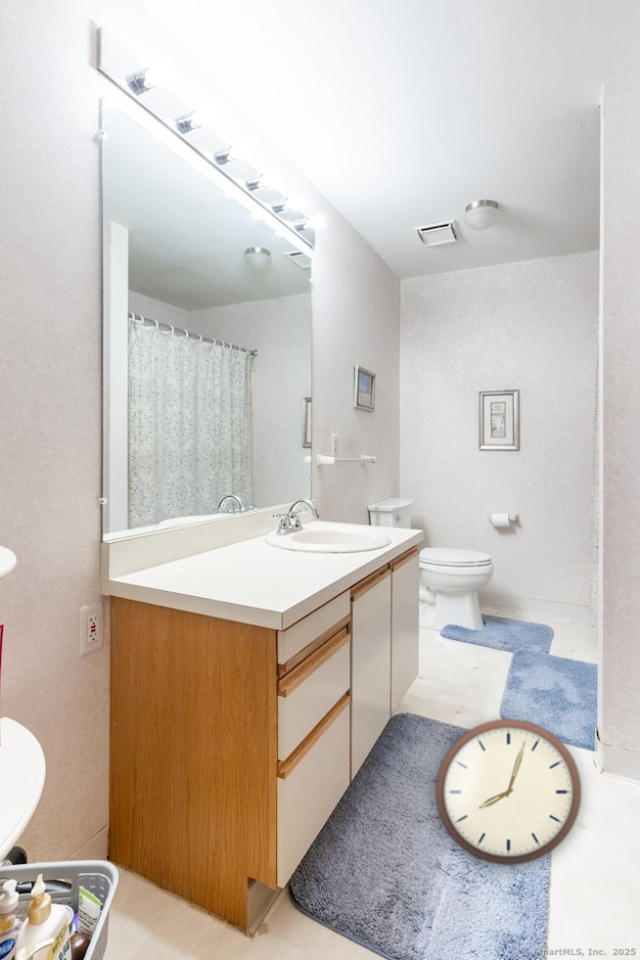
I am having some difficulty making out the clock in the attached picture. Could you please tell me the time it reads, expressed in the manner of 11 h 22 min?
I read 8 h 03 min
